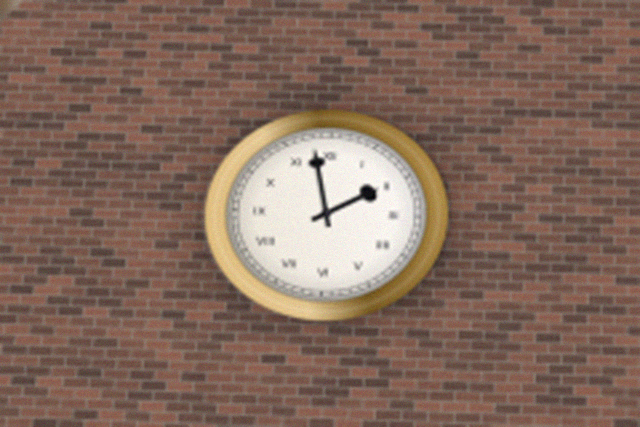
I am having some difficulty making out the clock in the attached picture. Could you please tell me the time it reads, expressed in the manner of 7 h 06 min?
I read 1 h 58 min
